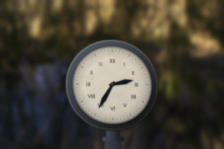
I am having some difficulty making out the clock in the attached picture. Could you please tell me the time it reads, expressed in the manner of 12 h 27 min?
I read 2 h 35 min
